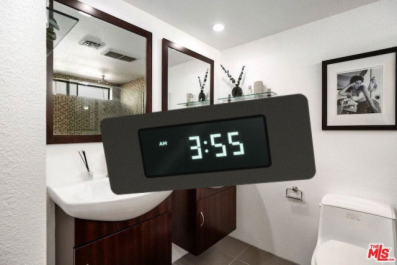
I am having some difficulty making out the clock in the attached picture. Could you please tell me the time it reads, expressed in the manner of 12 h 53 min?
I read 3 h 55 min
